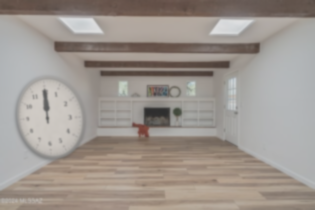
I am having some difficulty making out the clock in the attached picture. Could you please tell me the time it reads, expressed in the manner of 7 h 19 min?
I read 12 h 00 min
